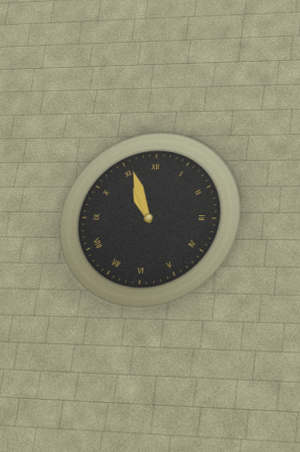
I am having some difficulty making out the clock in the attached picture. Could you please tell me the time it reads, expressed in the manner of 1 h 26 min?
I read 10 h 56 min
